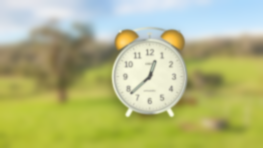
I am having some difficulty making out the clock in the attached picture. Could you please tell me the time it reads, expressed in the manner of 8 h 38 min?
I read 12 h 38 min
